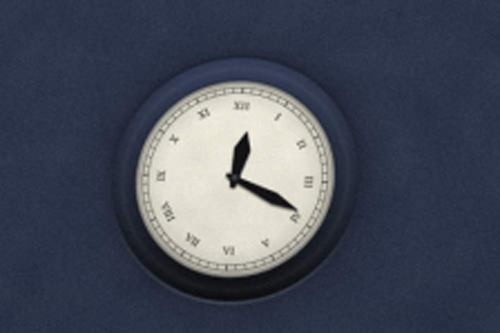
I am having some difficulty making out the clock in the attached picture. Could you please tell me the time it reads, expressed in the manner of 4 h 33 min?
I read 12 h 19 min
